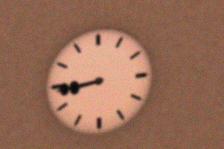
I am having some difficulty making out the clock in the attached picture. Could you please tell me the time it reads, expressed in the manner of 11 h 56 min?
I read 8 h 44 min
